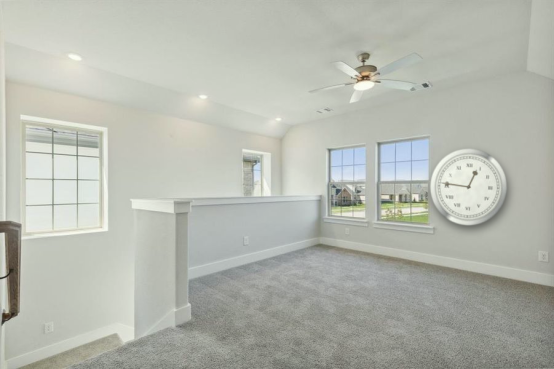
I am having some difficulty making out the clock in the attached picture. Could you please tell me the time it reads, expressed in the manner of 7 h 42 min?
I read 12 h 46 min
